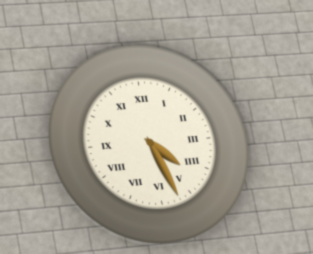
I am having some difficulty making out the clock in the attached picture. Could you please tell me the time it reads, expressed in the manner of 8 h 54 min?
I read 4 h 27 min
